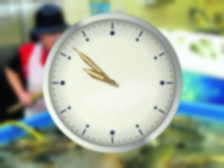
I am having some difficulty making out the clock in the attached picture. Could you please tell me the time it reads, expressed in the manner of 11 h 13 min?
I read 9 h 52 min
